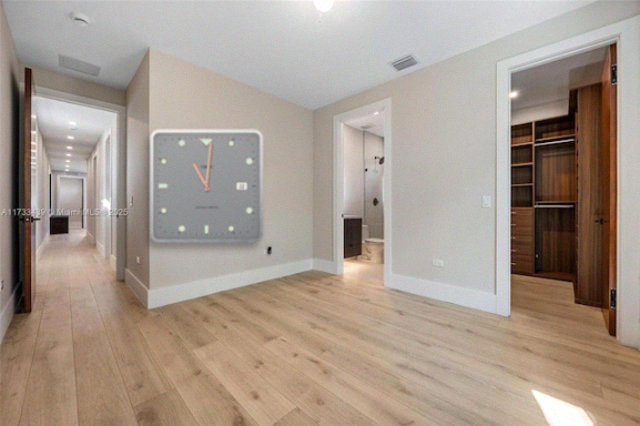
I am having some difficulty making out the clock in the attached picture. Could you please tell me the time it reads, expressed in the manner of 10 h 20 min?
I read 11 h 01 min
